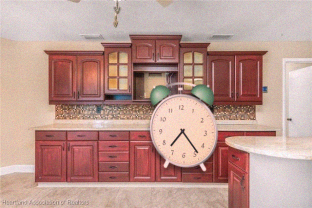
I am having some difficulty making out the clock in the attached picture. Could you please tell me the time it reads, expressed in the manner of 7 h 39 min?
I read 7 h 24 min
